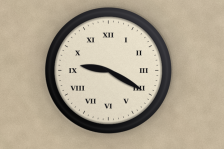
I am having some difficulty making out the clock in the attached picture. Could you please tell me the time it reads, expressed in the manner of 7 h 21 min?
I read 9 h 20 min
